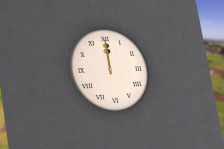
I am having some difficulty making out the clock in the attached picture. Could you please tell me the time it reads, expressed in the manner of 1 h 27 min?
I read 12 h 00 min
